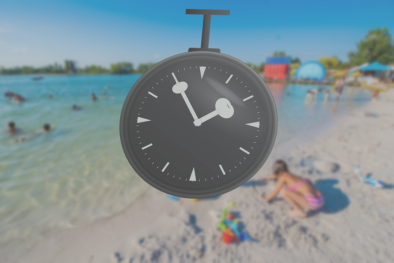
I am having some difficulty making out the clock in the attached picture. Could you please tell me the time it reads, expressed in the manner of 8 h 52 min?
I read 1 h 55 min
